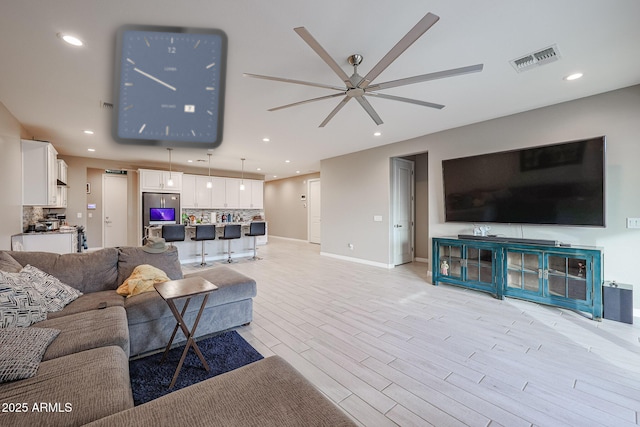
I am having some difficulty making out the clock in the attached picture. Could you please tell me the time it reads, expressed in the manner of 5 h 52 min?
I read 9 h 49 min
